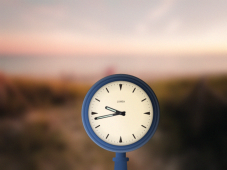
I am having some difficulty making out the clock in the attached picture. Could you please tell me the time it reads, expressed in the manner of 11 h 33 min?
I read 9 h 43 min
